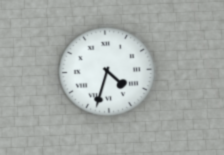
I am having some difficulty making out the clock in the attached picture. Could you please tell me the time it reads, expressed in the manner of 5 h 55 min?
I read 4 h 33 min
